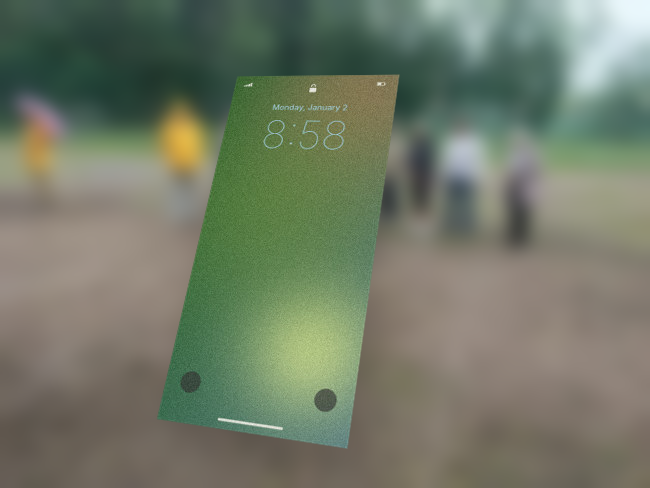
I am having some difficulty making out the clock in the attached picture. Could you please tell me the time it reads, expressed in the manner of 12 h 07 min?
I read 8 h 58 min
